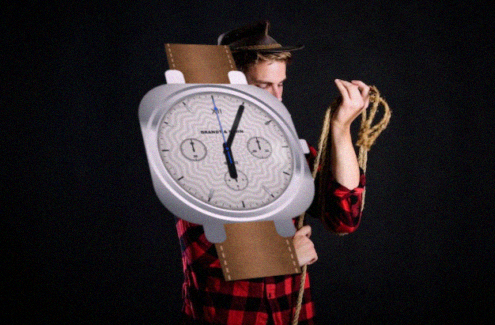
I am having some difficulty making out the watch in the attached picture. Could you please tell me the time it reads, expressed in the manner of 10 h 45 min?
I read 6 h 05 min
